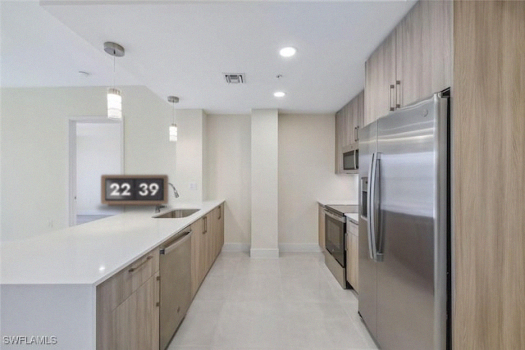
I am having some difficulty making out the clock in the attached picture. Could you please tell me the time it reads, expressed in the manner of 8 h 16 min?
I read 22 h 39 min
